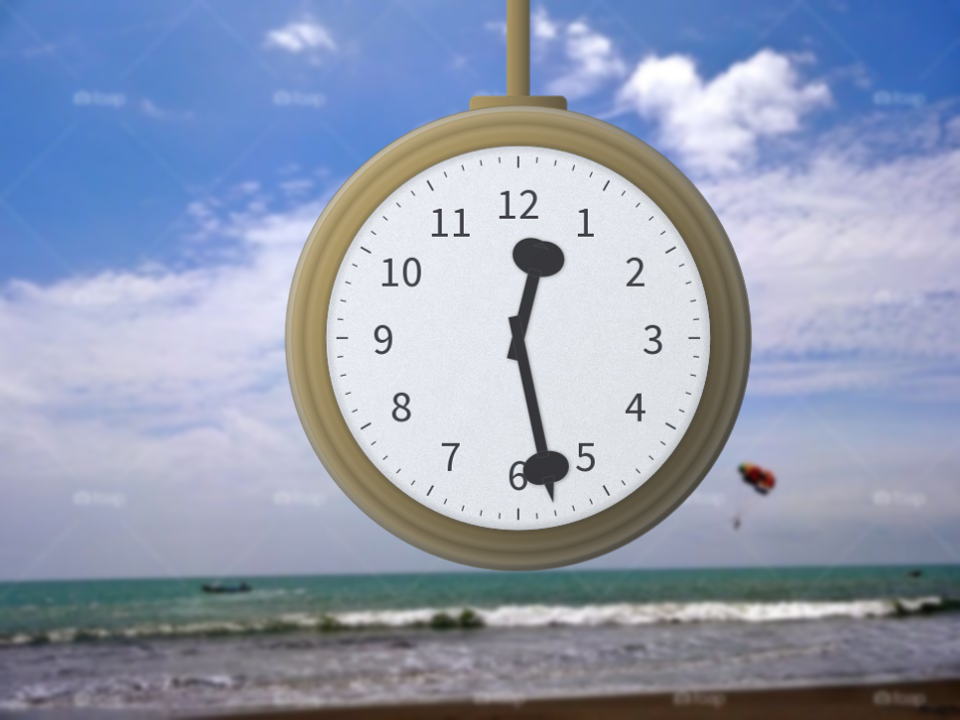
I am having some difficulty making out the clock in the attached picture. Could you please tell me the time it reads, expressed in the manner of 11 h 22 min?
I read 12 h 28 min
